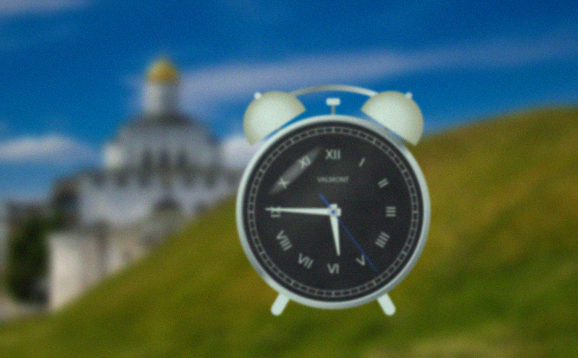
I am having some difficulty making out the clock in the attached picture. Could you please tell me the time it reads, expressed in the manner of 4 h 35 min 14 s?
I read 5 h 45 min 24 s
